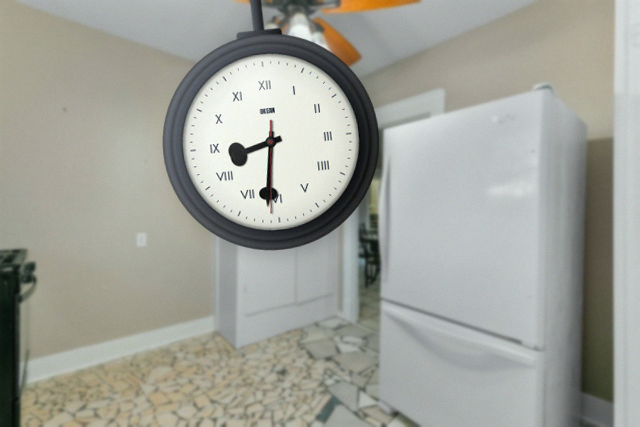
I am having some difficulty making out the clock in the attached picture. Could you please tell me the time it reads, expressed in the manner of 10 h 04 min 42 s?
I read 8 h 31 min 31 s
